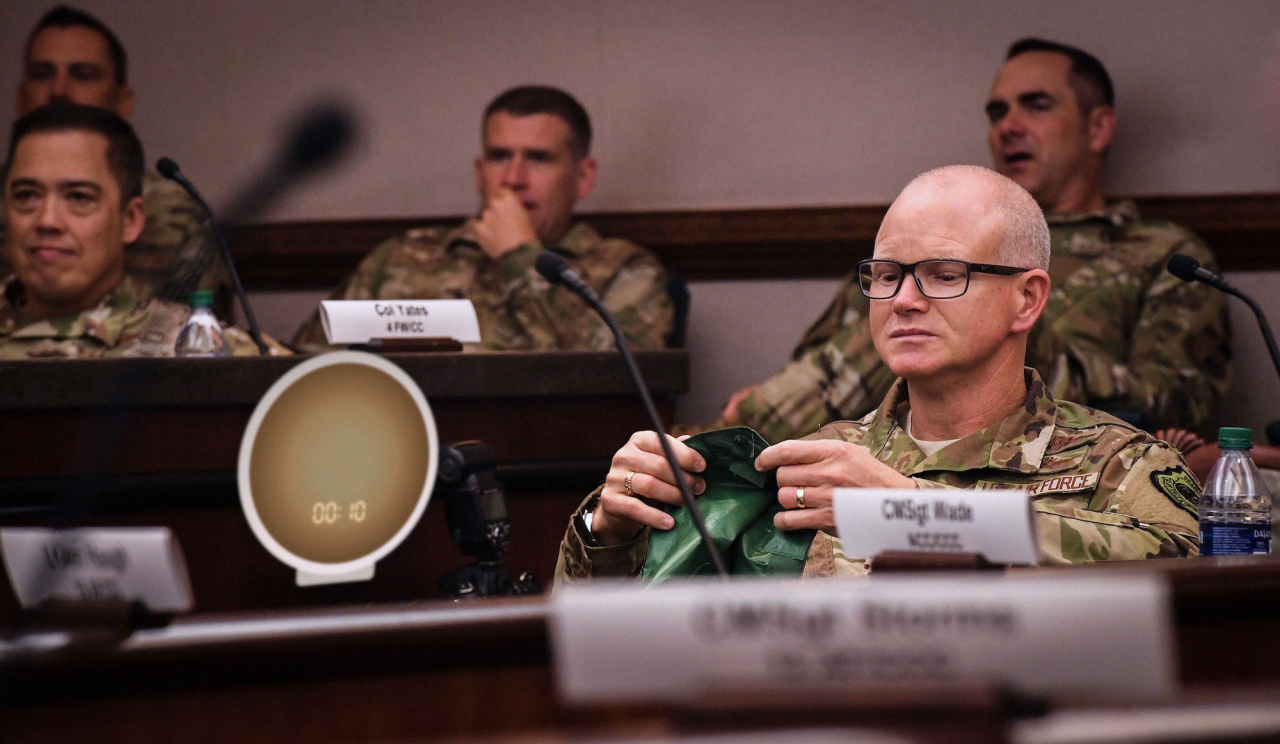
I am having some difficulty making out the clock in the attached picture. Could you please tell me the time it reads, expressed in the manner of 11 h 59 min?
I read 0 h 10 min
